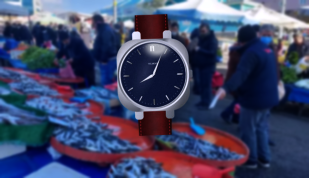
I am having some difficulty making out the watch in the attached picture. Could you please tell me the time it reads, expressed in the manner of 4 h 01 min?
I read 8 h 04 min
